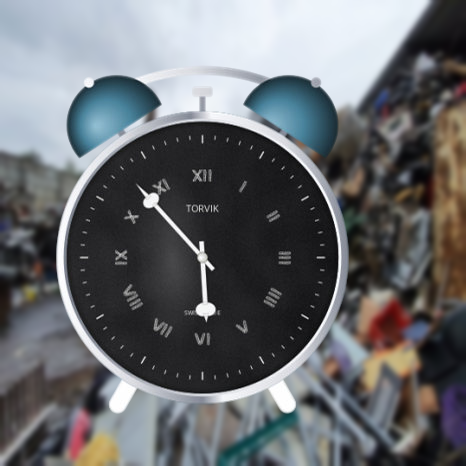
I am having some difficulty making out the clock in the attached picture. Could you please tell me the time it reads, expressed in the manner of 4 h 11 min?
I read 5 h 53 min
